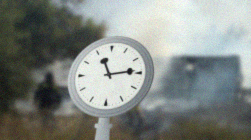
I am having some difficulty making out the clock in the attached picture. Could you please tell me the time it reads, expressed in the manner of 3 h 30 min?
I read 11 h 14 min
